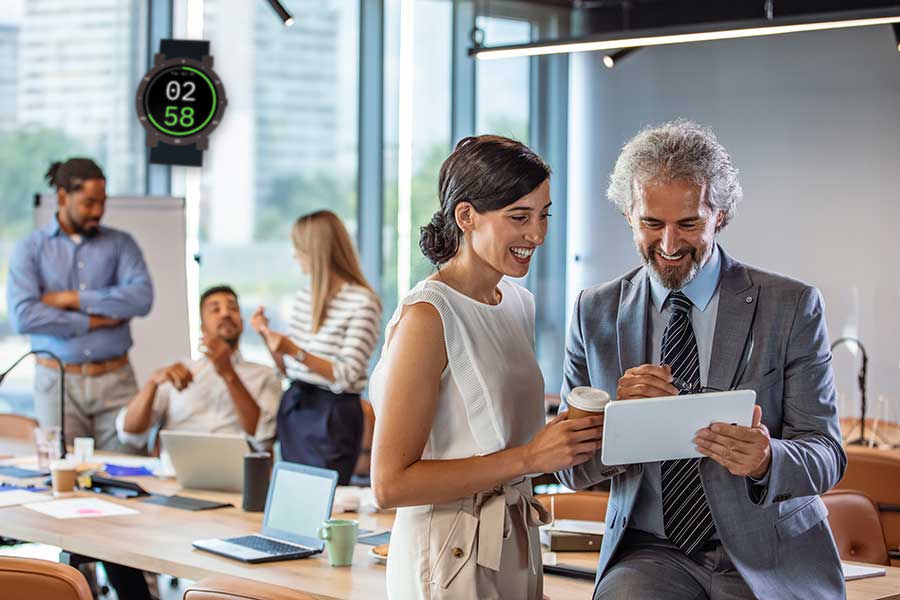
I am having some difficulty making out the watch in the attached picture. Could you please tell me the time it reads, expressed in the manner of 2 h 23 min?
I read 2 h 58 min
